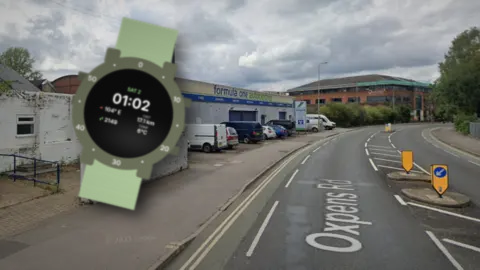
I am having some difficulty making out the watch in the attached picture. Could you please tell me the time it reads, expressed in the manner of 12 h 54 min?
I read 1 h 02 min
